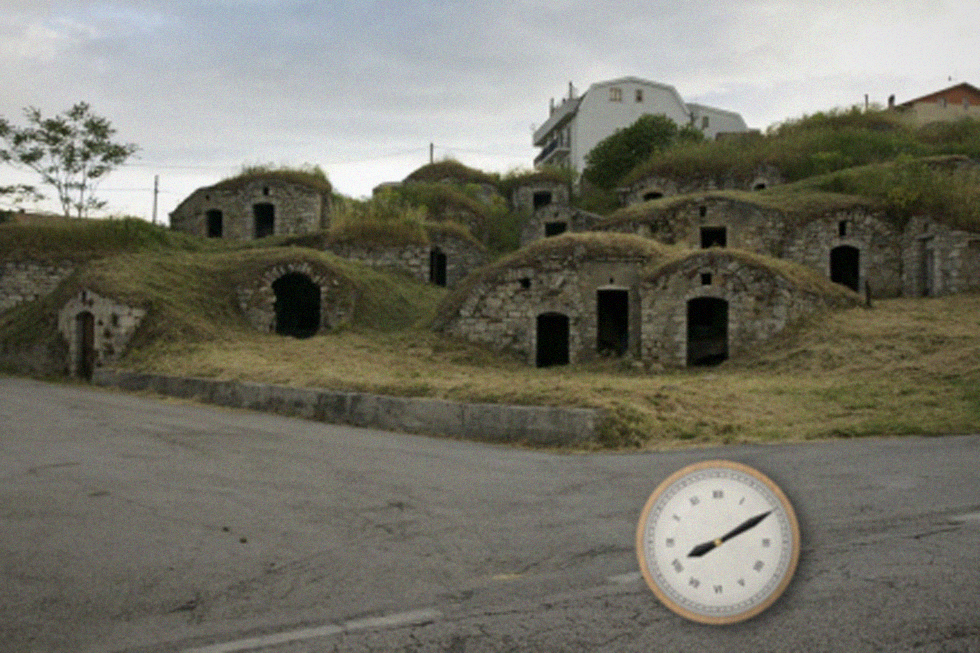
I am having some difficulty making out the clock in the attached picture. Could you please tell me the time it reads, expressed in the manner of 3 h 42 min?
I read 8 h 10 min
